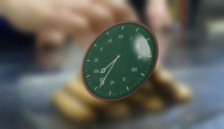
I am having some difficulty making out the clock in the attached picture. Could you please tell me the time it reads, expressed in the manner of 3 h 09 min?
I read 7 h 34 min
